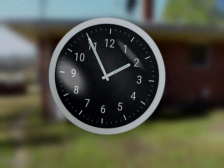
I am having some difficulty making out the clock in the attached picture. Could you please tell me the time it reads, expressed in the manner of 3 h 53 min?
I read 1 h 55 min
